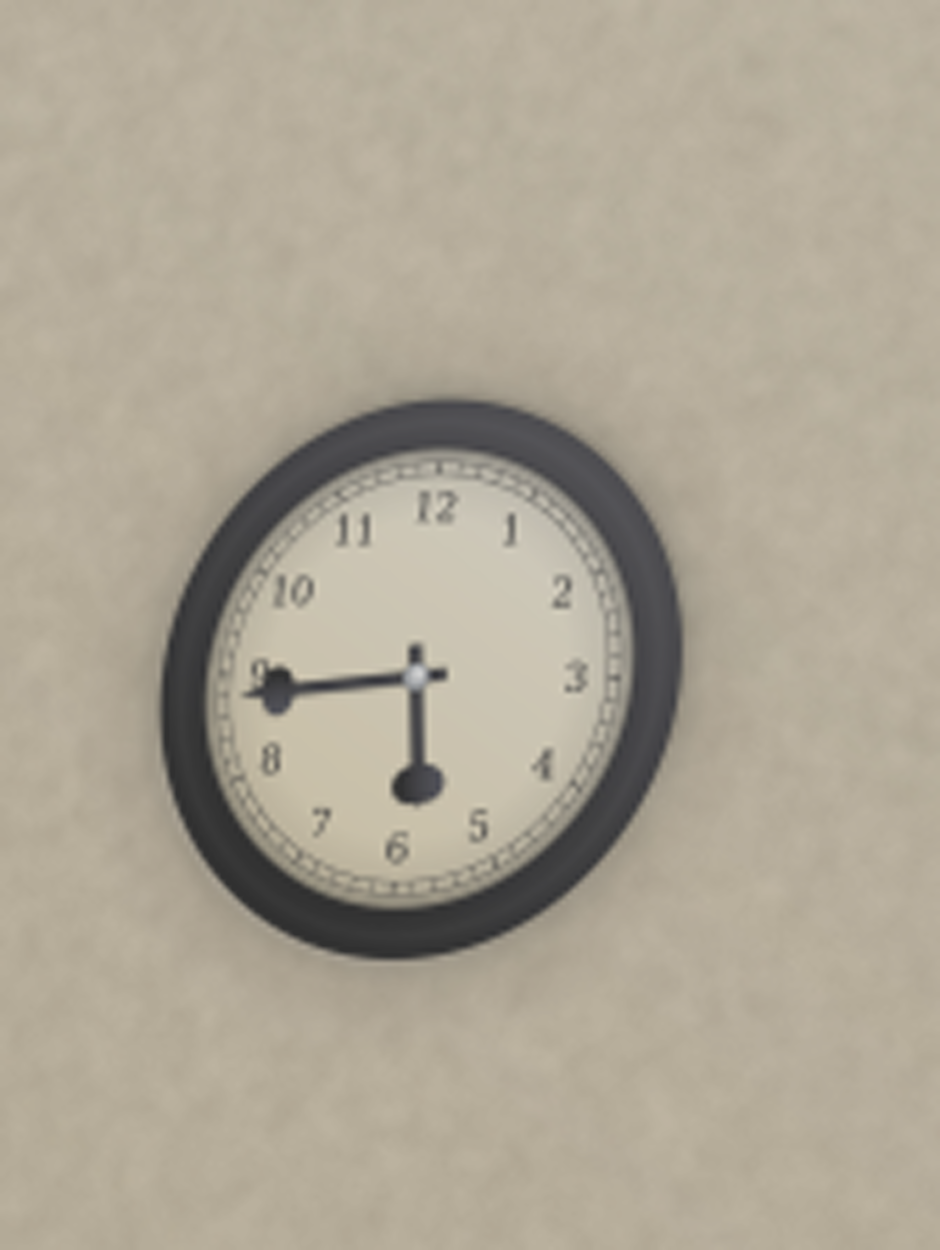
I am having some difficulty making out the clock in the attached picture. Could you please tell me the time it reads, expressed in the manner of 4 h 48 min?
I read 5 h 44 min
